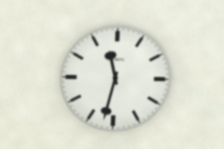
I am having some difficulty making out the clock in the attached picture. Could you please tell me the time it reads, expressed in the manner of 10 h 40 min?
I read 11 h 32 min
